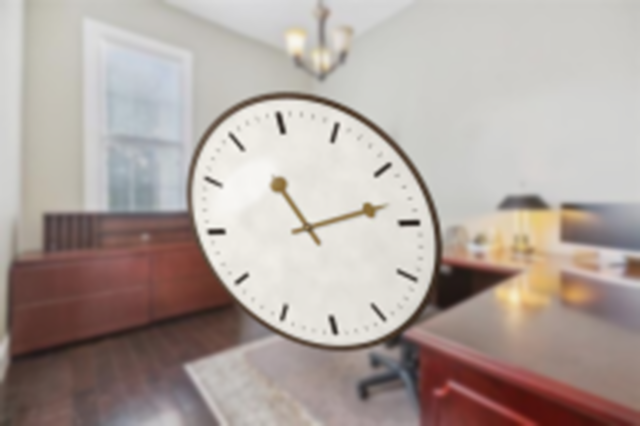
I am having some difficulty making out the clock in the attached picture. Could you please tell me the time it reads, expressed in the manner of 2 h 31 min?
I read 11 h 13 min
